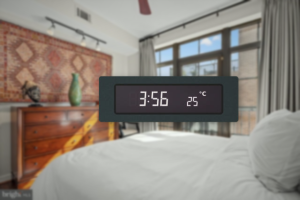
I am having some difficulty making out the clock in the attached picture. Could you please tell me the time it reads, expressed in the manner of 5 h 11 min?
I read 3 h 56 min
